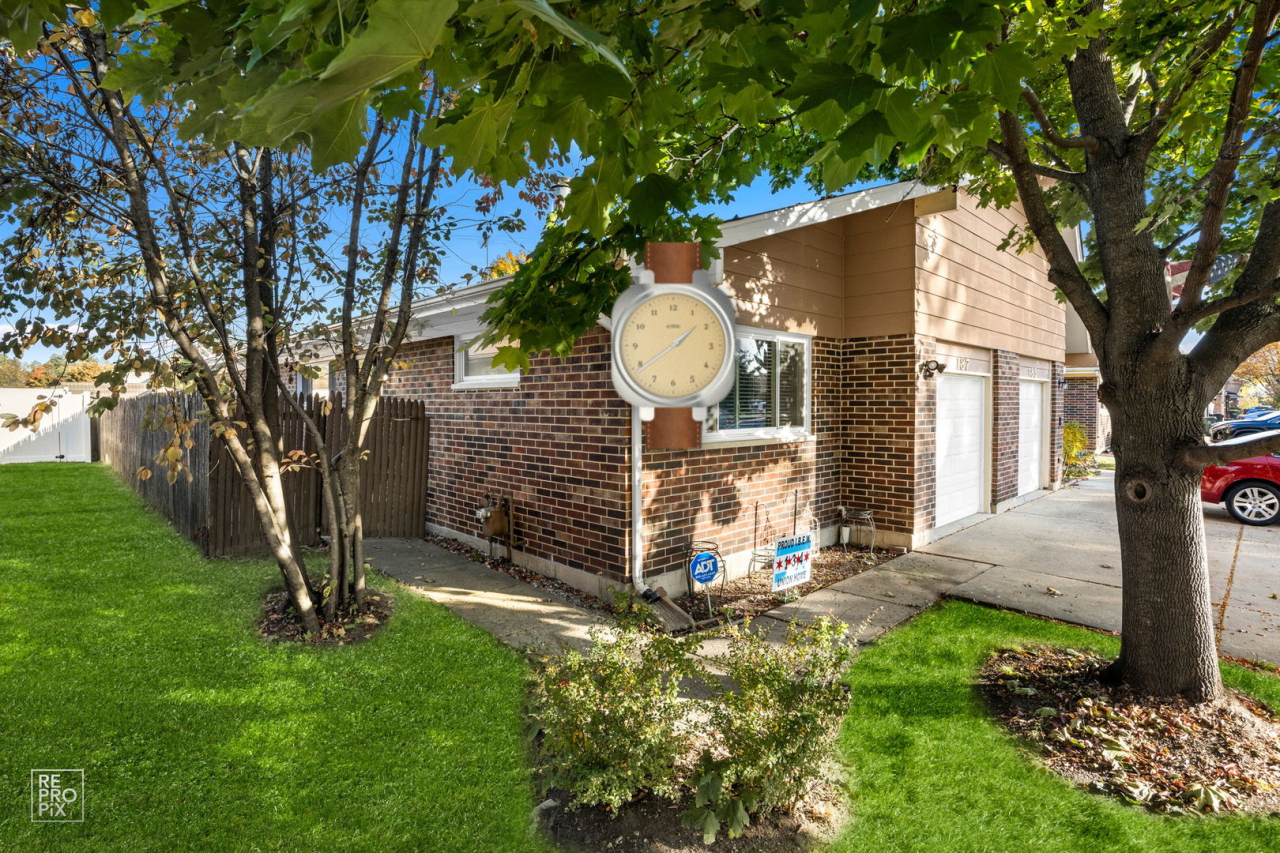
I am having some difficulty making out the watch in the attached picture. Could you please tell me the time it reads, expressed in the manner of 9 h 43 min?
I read 1 h 39 min
